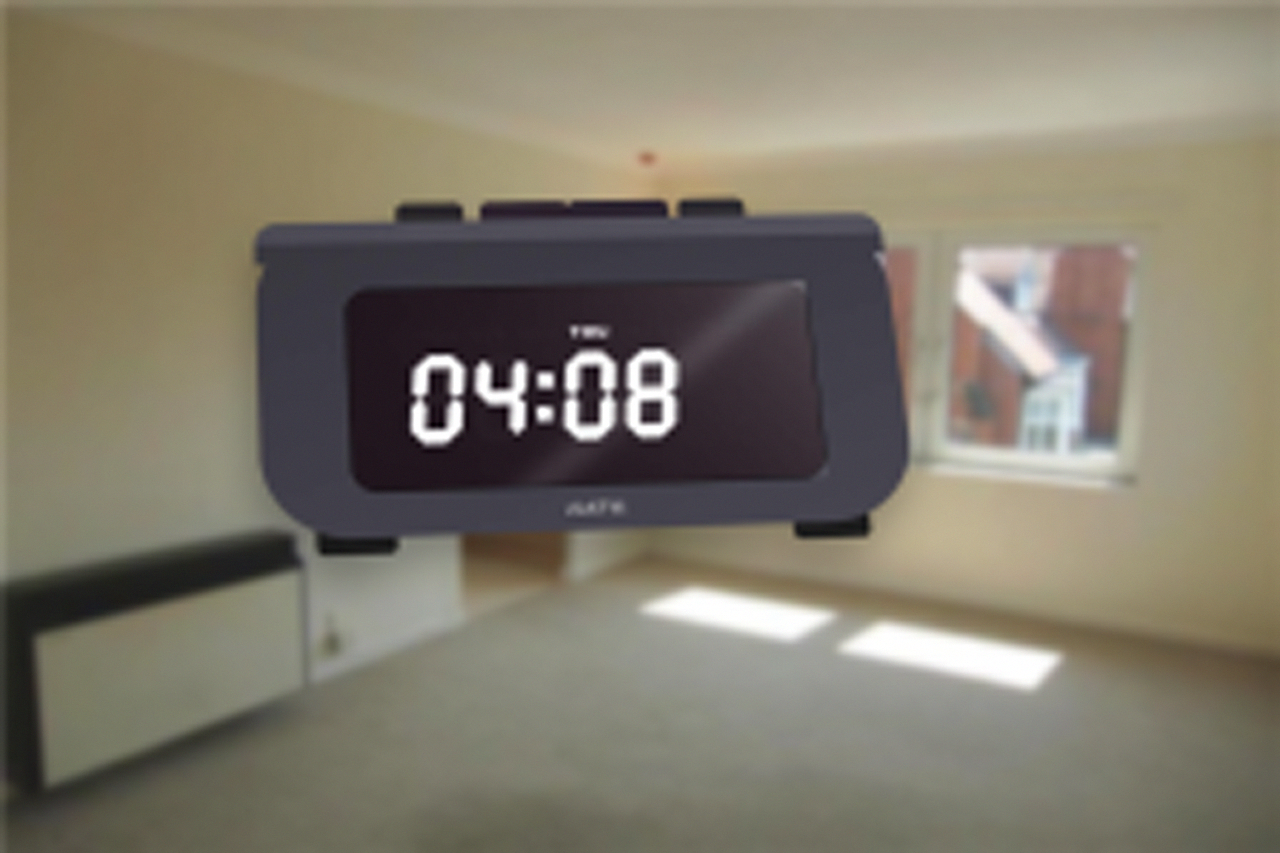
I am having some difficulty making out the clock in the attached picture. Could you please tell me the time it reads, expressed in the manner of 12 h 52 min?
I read 4 h 08 min
